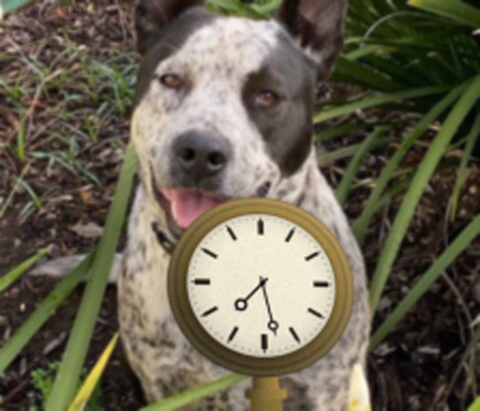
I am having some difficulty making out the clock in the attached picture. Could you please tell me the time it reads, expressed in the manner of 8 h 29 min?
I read 7 h 28 min
